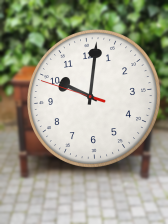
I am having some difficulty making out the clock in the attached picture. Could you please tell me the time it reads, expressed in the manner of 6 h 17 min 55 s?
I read 10 h 01 min 49 s
